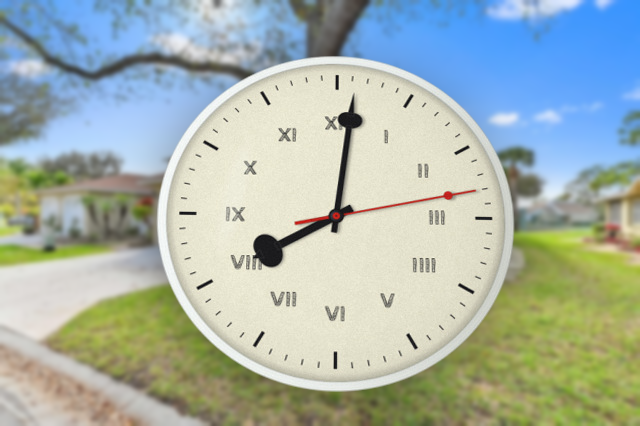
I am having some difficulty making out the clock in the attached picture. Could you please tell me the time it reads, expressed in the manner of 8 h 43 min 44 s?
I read 8 h 01 min 13 s
